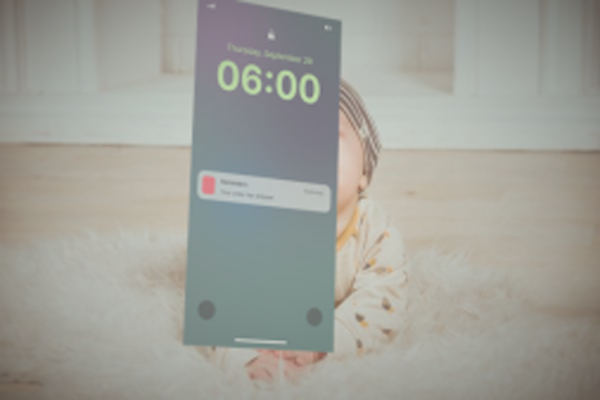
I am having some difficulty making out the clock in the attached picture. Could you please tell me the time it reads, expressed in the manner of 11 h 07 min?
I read 6 h 00 min
